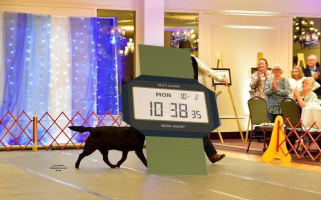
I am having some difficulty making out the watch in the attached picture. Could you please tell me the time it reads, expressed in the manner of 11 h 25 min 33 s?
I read 10 h 38 min 35 s
